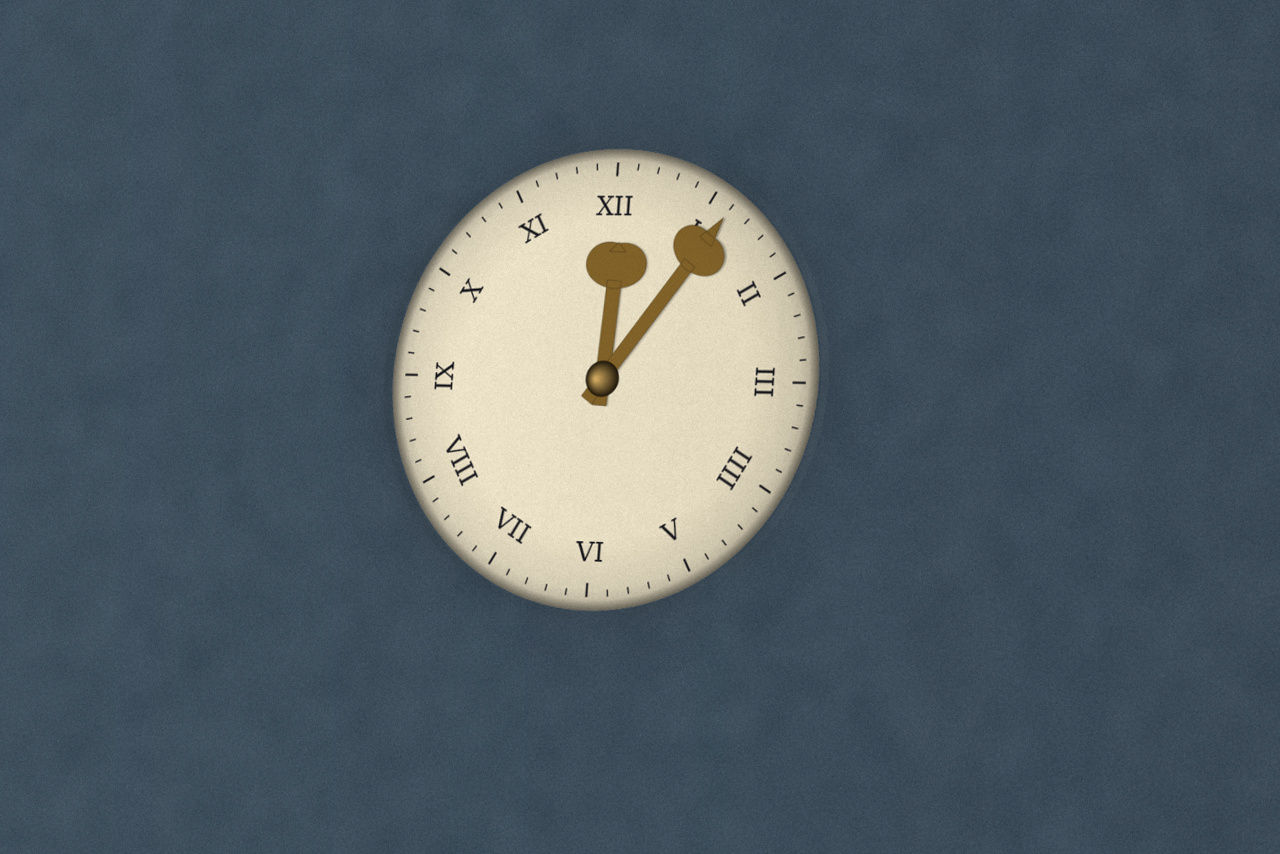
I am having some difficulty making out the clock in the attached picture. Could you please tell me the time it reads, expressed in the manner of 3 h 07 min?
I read 12 h 06 min
